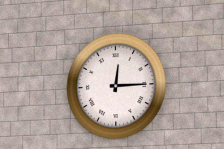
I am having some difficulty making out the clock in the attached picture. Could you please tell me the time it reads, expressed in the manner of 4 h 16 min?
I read 12 h 15 min
